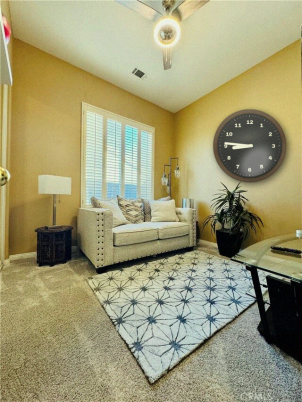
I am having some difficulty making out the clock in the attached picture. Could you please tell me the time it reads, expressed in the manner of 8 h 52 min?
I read 8 h 46 min
